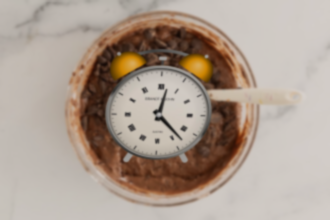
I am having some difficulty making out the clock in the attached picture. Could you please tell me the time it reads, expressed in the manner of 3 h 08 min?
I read 12 h 23 min
